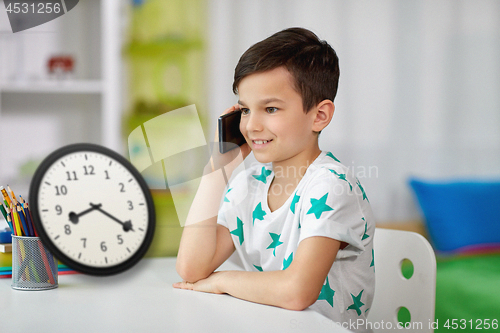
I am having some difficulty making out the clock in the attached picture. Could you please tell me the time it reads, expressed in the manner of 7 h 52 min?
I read 8 h 21 min
